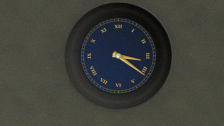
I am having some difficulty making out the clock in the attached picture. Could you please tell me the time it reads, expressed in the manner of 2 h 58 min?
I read 3 h 21 min
